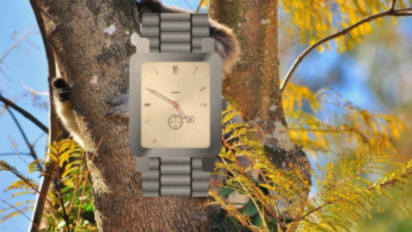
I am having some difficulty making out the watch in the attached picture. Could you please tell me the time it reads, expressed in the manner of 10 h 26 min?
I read 4 h 50 min
